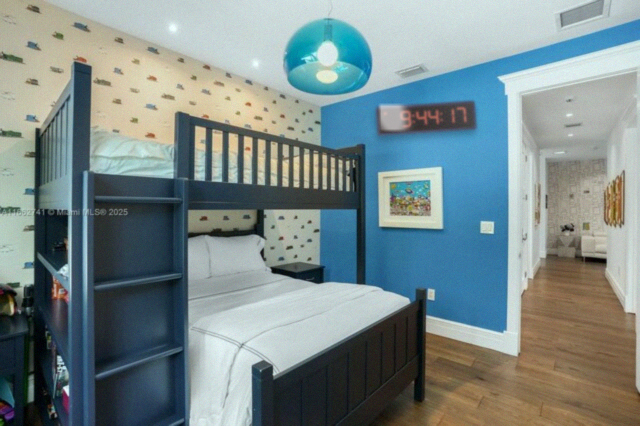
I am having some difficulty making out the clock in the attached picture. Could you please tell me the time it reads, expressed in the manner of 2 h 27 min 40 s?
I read 9 h 44 min 17 s
